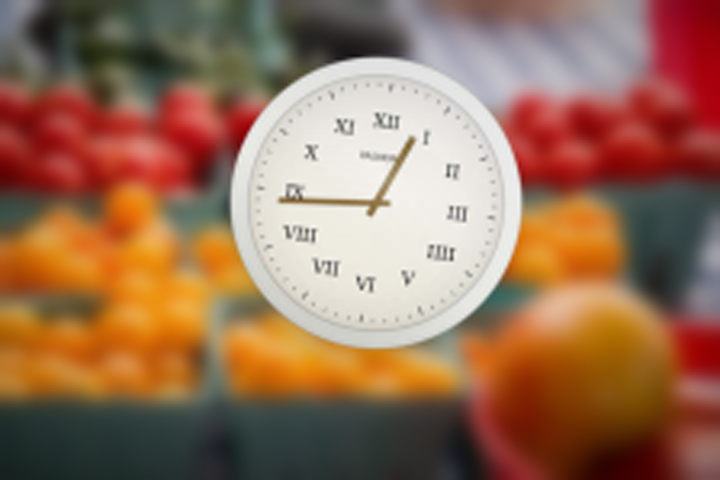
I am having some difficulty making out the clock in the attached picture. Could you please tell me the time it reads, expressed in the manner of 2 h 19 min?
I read 12 h 44 min
